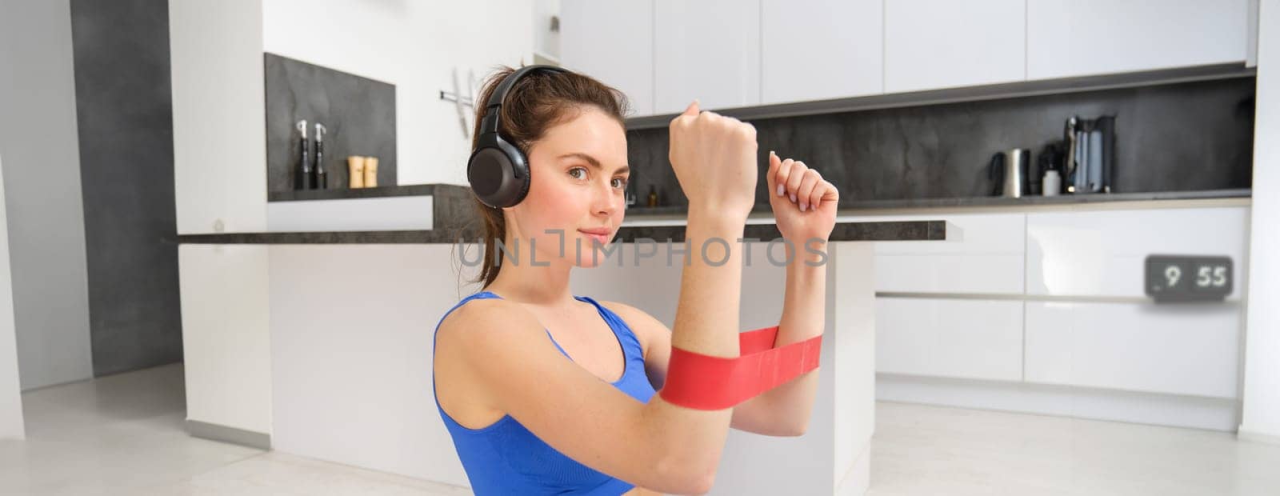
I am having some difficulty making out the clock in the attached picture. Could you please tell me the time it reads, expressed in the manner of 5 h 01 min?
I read 9 h 55 min
